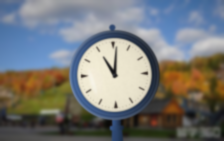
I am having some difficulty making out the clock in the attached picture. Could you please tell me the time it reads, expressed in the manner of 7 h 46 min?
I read 11 h 01 min
